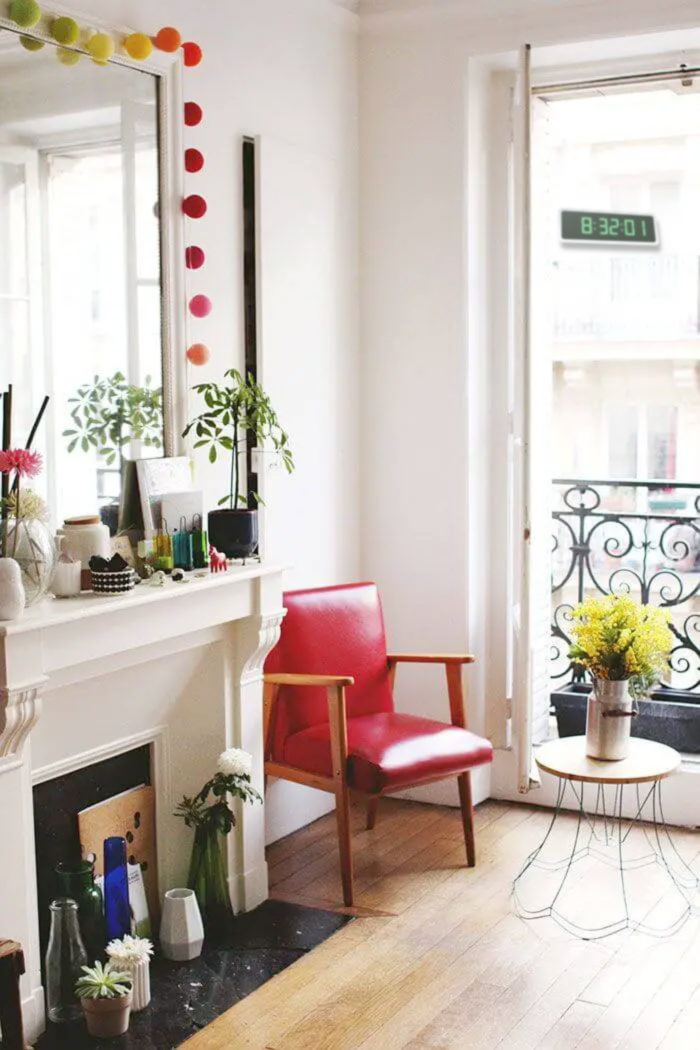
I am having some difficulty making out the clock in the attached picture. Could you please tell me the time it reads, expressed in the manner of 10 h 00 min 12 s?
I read 8 h 32 min 01 s
